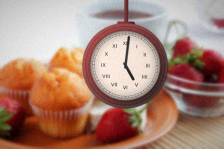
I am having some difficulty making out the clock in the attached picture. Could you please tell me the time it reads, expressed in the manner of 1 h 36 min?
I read 5 h 01 min
